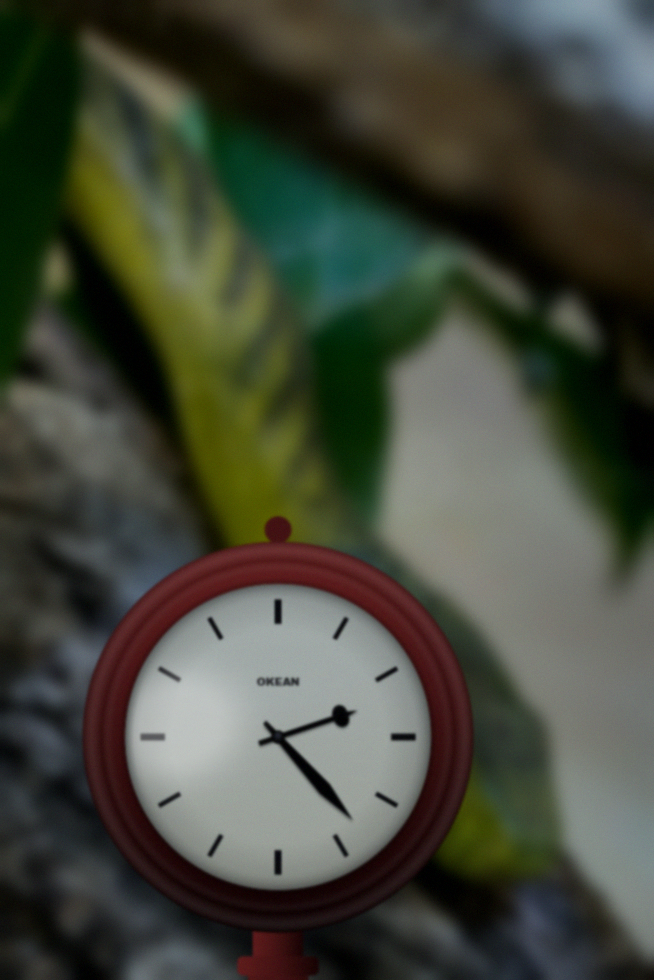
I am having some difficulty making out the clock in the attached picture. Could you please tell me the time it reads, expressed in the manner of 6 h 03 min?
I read 2 h 23 min
